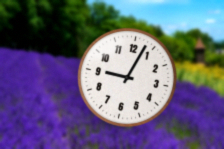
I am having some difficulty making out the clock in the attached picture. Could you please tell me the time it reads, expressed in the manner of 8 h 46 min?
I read 9 h 03 min
